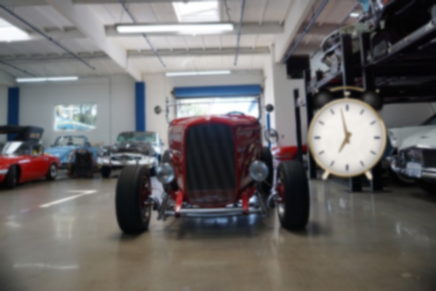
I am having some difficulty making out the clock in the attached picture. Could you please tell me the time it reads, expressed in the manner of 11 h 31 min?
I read 6 h 58 min
